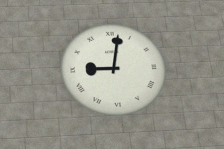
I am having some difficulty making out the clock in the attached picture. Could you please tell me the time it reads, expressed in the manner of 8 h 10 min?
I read 9 h 02 min
